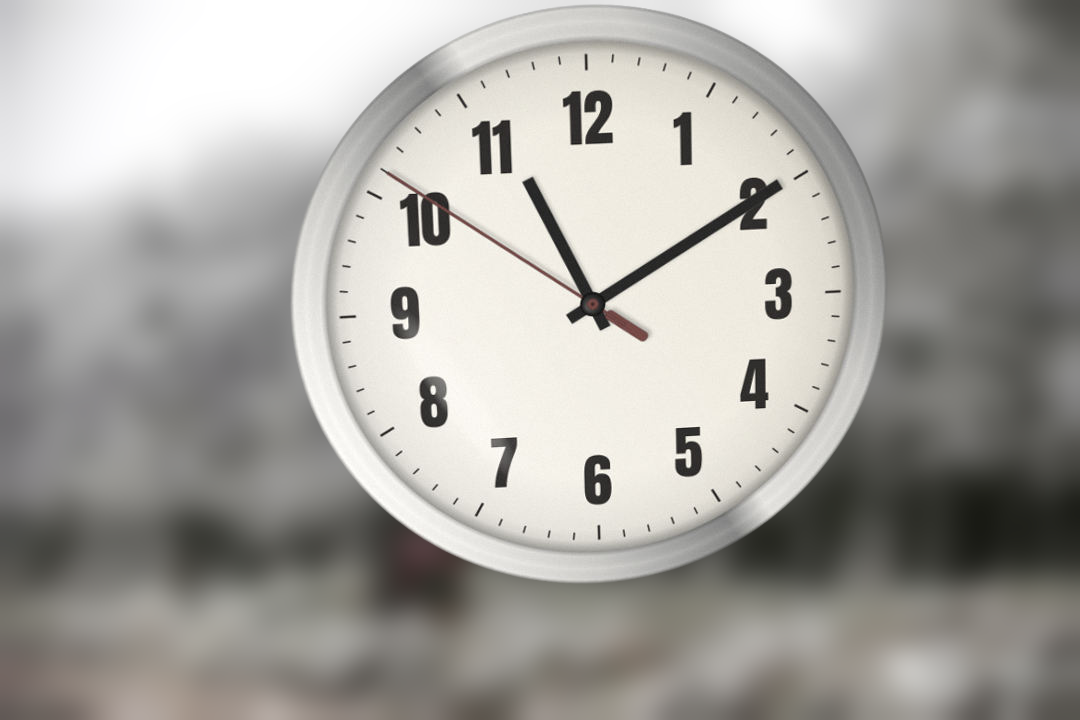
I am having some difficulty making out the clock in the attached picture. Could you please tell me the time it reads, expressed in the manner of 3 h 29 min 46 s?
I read 11 h 09 min 51 s
